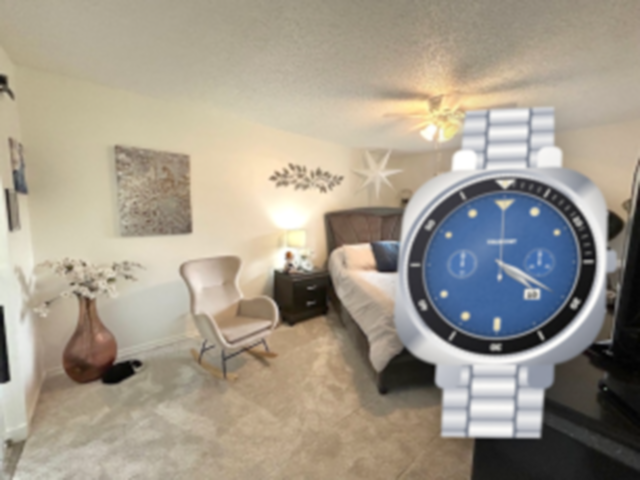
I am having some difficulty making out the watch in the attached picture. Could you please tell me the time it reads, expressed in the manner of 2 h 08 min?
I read 4 h 20 min
